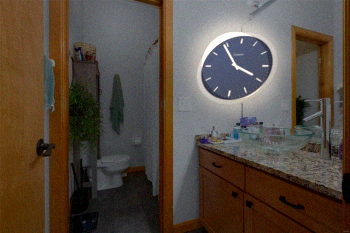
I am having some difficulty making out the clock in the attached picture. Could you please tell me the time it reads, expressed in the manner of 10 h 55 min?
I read 3 h 54 min
